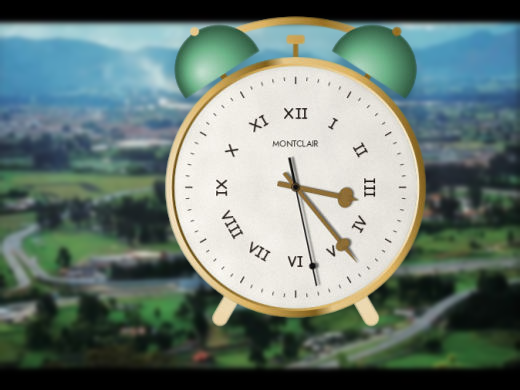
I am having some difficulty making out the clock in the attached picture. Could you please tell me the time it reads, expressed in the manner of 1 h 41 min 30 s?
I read 3 h 23 min 28 s
